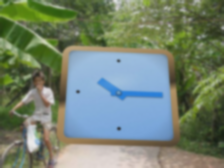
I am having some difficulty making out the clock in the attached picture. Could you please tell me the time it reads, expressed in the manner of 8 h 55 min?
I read 10 h 15 min
